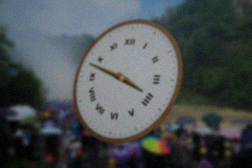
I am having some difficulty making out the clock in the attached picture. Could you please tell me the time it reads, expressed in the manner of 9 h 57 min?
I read 3 h 48 min
